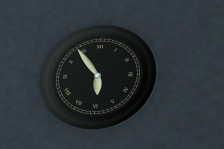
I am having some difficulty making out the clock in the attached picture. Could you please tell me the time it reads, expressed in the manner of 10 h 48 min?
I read 5 h 54 min
